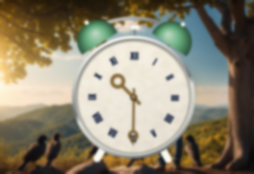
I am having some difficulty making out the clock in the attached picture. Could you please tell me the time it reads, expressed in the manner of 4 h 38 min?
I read 10 h 30 min
